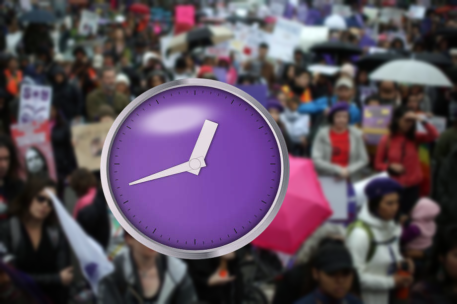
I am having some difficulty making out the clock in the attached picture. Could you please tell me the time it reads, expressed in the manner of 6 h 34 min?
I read 12 h 42 min
